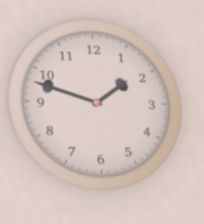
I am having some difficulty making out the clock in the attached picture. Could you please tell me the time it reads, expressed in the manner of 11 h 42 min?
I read 1 h 48 min
